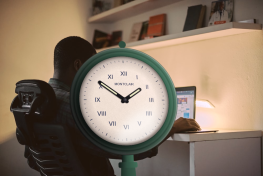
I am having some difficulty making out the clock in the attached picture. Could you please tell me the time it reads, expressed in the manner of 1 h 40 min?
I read 1 h 51 min
